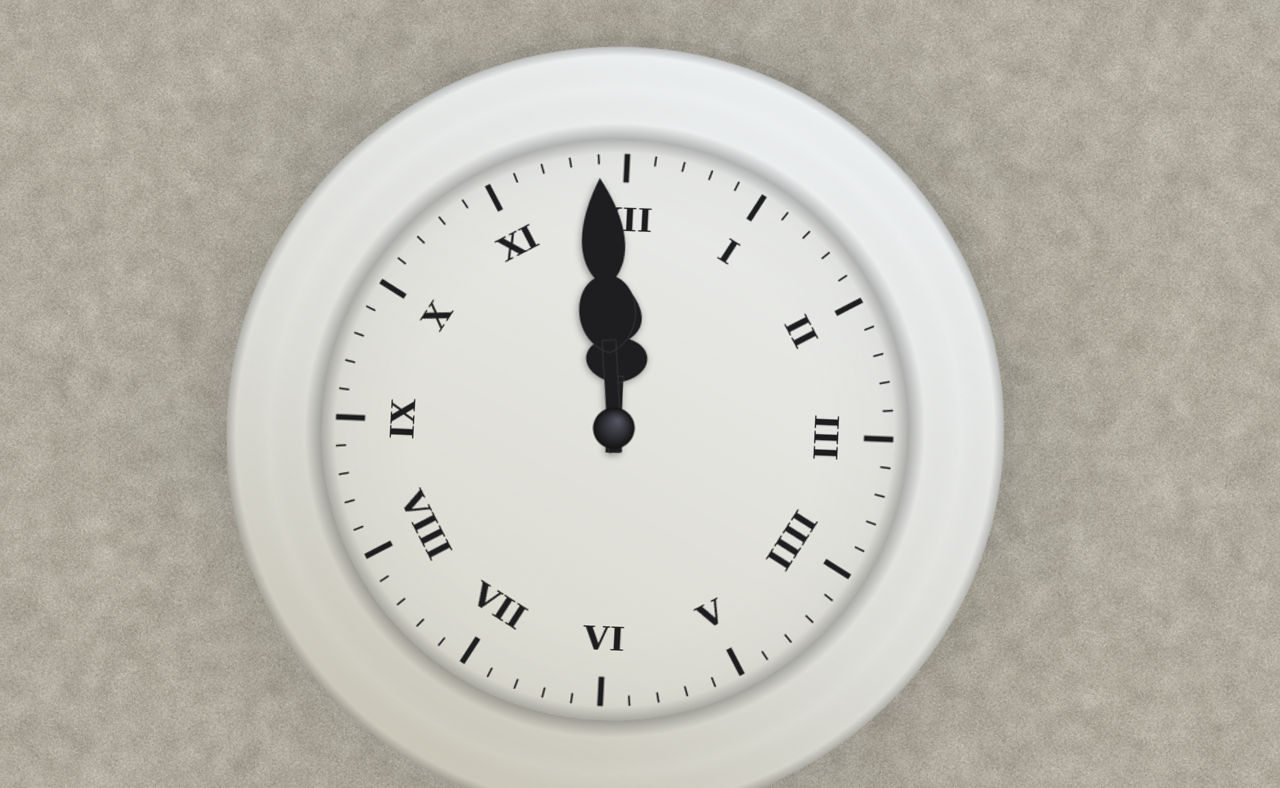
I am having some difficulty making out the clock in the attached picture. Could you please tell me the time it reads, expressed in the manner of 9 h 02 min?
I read 11 h 59 min
